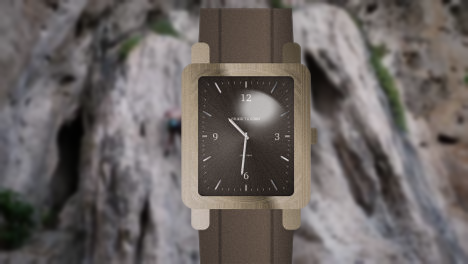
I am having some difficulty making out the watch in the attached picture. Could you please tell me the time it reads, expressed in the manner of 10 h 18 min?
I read 10 h 31 min
